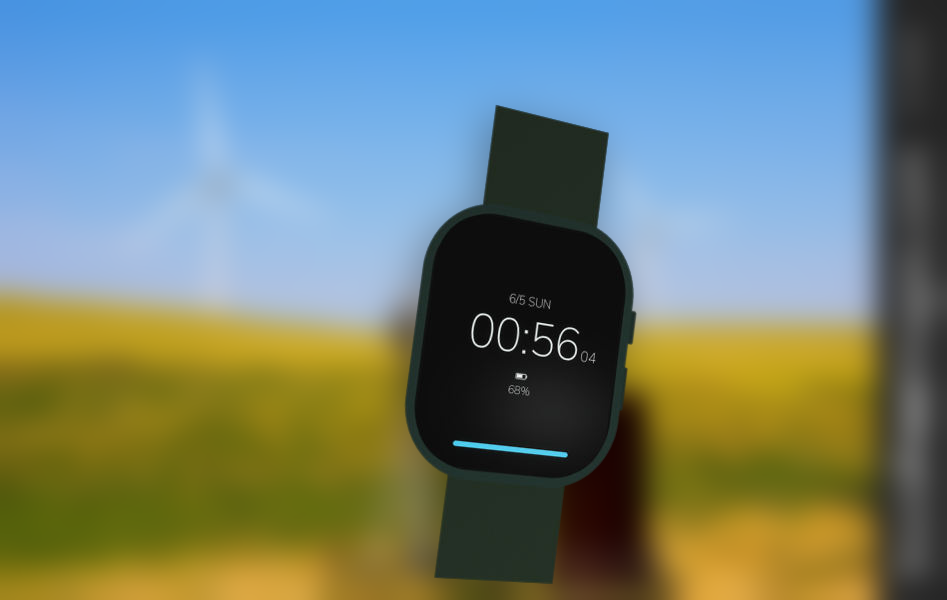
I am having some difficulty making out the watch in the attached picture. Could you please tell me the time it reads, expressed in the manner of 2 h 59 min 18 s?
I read 0 h 56 min 04 s
